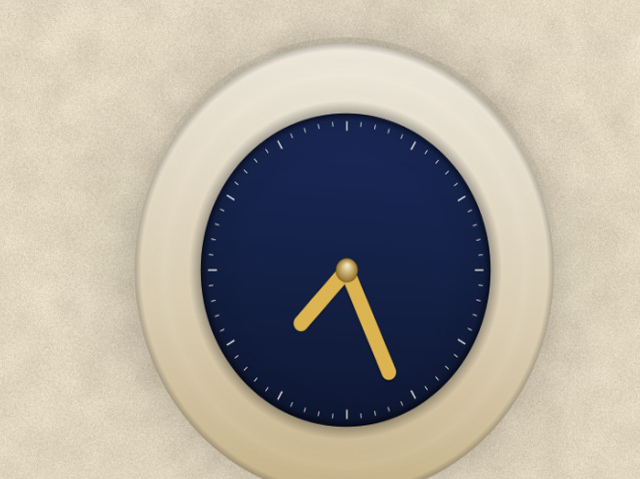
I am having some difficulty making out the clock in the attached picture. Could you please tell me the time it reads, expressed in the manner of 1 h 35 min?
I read 7 h 26 min
